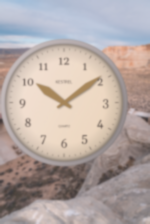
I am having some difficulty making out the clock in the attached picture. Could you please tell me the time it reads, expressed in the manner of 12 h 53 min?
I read 10 h 09 min
